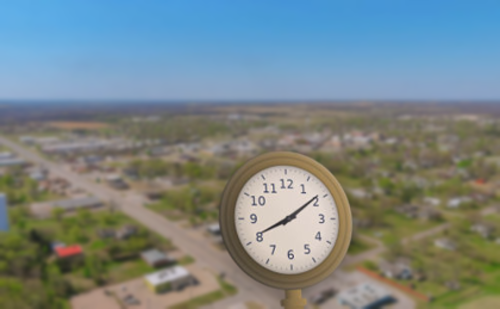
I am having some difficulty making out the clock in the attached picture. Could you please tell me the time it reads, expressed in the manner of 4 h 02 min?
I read 8 h 09 min
